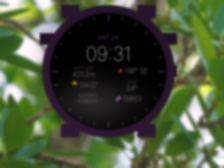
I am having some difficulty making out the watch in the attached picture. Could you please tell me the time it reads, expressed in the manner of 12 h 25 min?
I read 9 h 31 min
